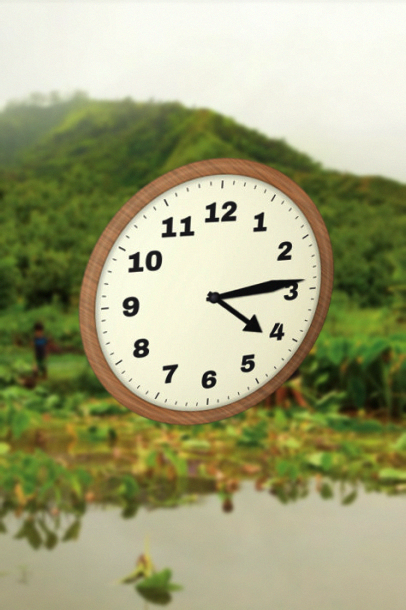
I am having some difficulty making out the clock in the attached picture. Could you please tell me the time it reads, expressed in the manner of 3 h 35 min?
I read 4 h 14 min
